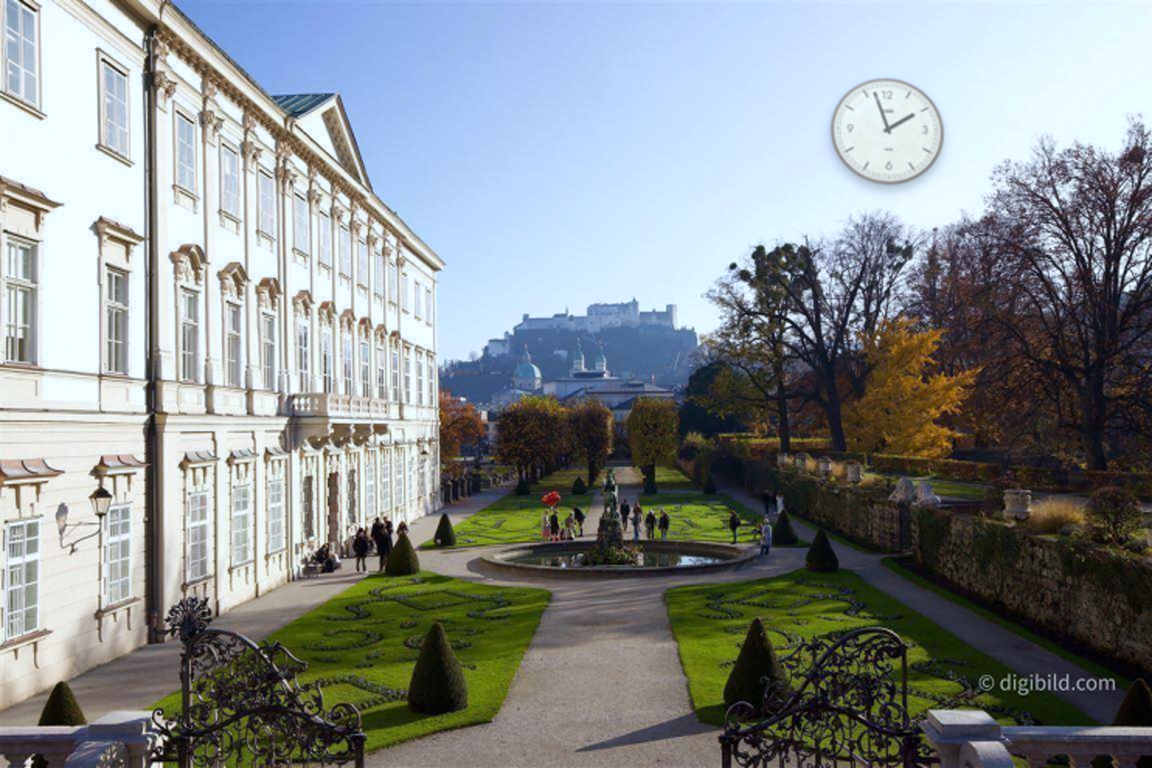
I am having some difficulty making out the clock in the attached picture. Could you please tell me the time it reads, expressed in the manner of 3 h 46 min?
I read 1 h 57 min
